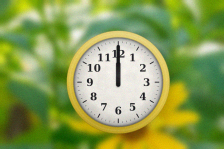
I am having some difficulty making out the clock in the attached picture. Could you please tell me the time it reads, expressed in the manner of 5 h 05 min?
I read 12 h 00 min
